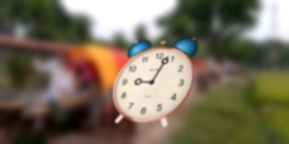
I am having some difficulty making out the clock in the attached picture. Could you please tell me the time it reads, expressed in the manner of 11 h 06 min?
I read 9 h 03 min
